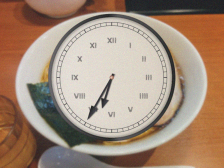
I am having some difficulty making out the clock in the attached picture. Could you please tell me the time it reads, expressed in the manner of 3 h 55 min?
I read 6 h 35 min
